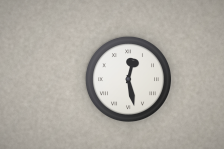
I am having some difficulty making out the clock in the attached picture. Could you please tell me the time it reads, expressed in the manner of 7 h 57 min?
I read 12 h 28 min
